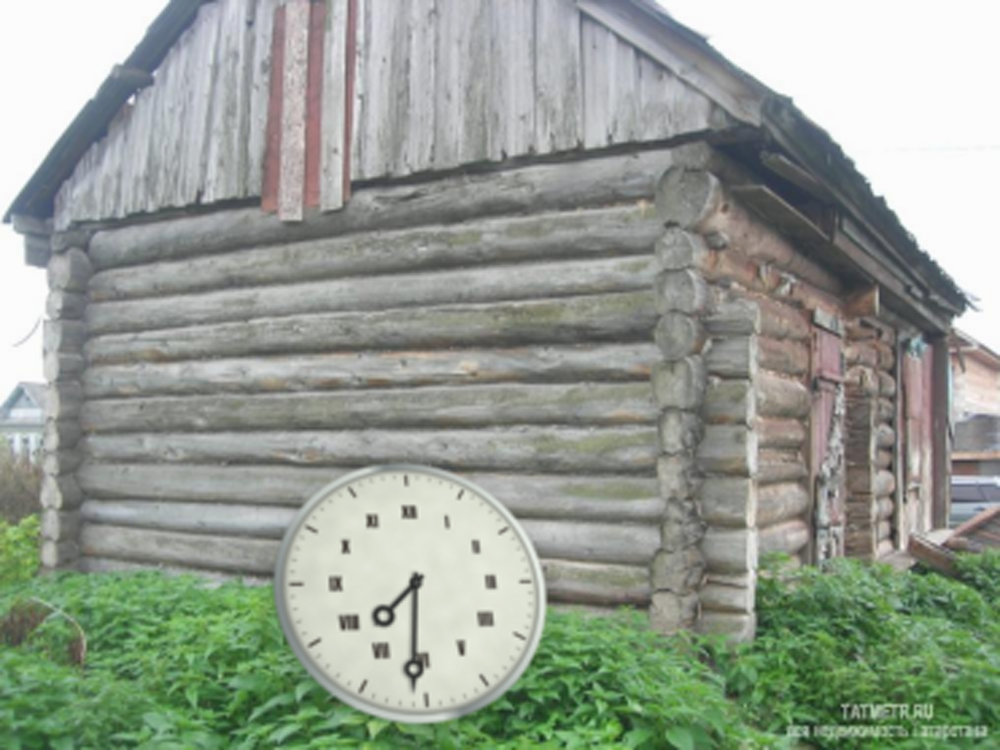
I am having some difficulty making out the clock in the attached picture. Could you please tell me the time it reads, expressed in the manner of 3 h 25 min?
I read 7 h 31 min
